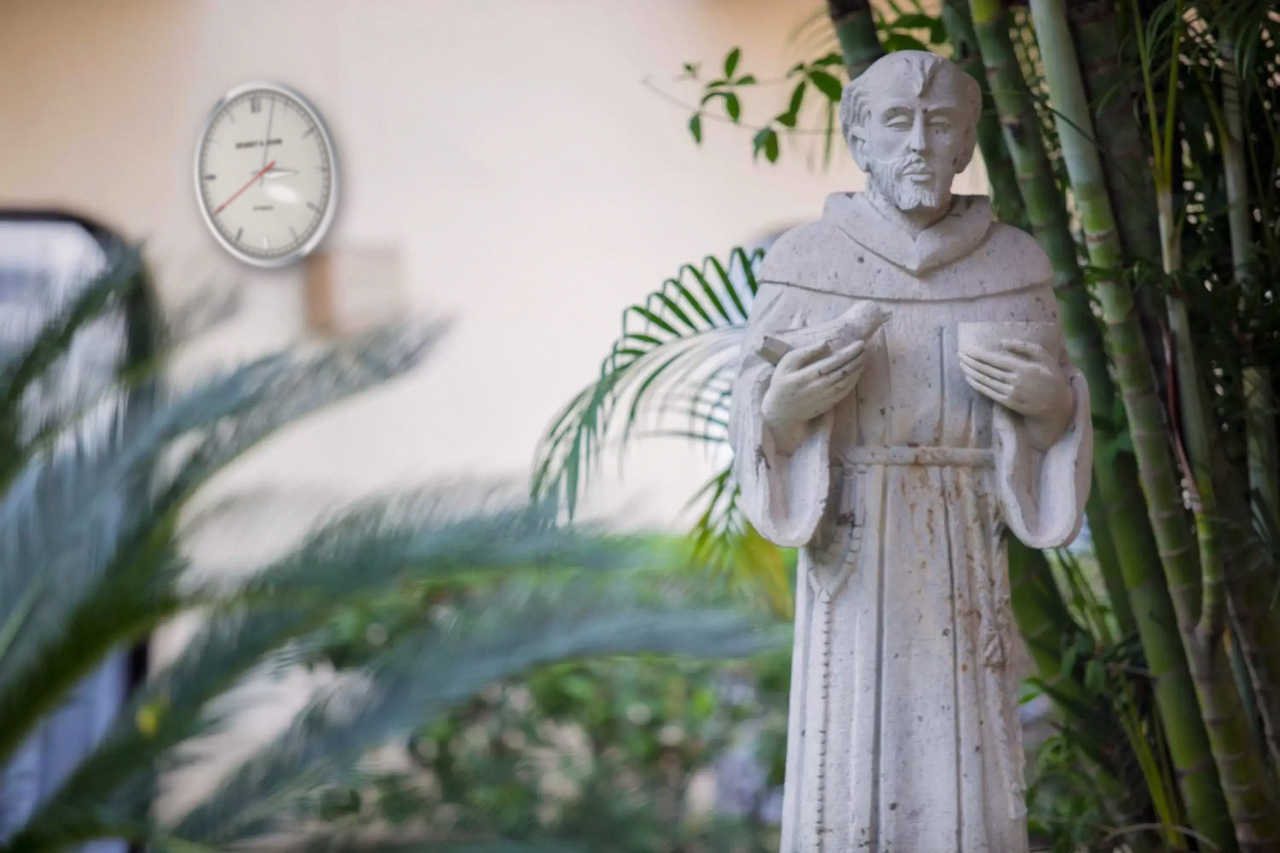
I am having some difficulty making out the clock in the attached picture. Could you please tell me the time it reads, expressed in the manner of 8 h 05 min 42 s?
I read 3 h 02 min 40 s
